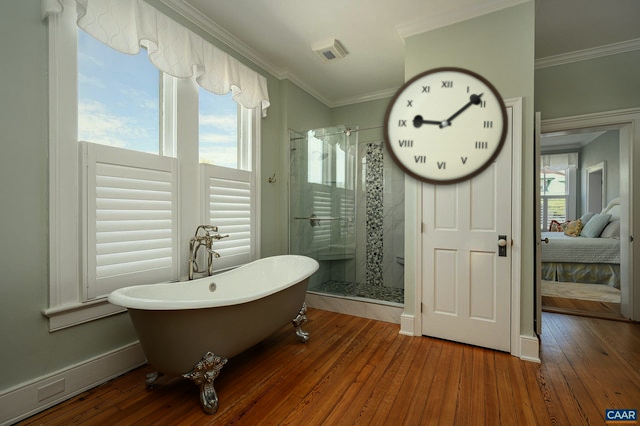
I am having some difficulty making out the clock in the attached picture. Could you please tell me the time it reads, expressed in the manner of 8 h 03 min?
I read 9 h 08 min
